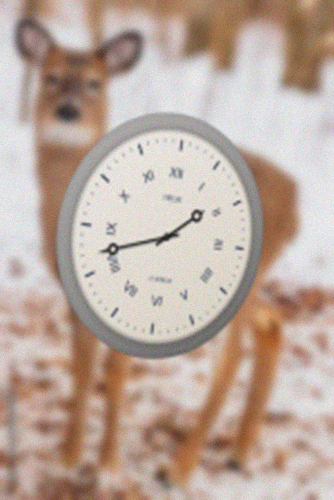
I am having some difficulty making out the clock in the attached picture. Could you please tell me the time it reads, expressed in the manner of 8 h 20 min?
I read 1 h 42 min
